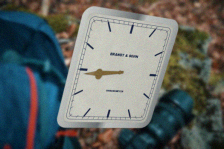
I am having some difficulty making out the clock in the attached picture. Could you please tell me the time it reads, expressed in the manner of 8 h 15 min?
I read 8 h 44 min
